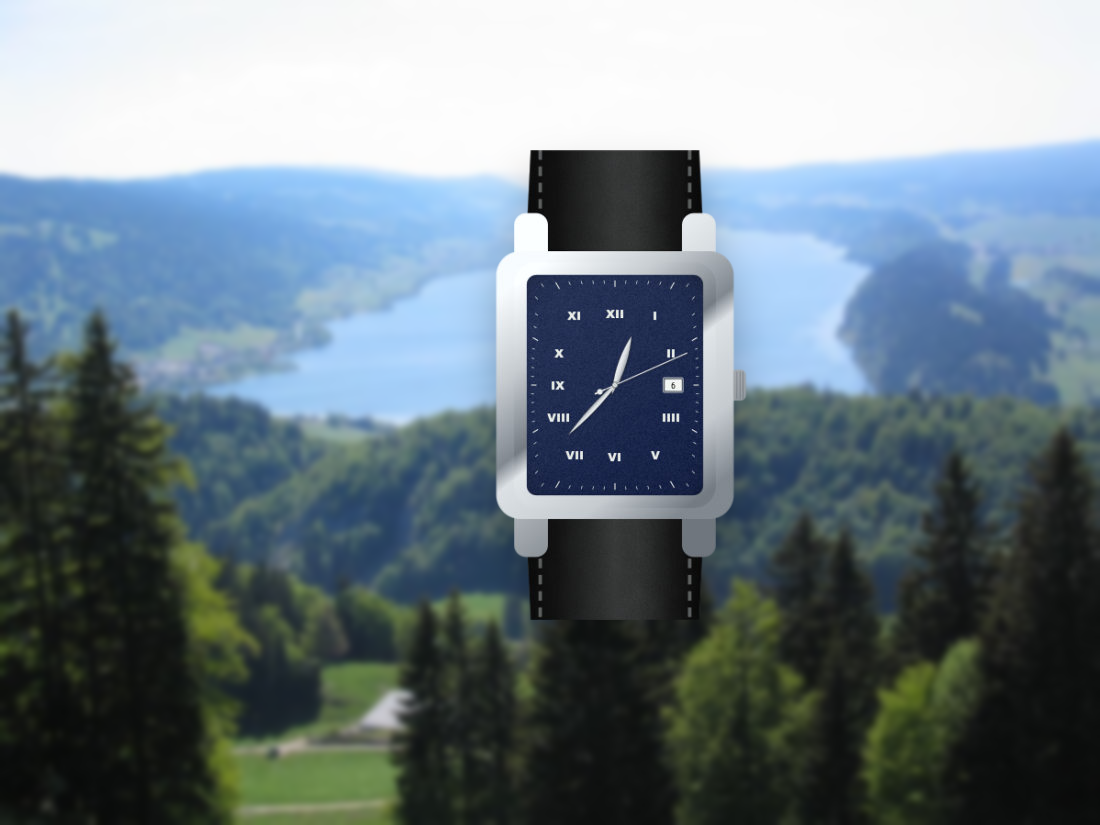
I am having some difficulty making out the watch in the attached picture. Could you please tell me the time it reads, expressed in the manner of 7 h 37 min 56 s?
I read 12 h 37 min 11 s
